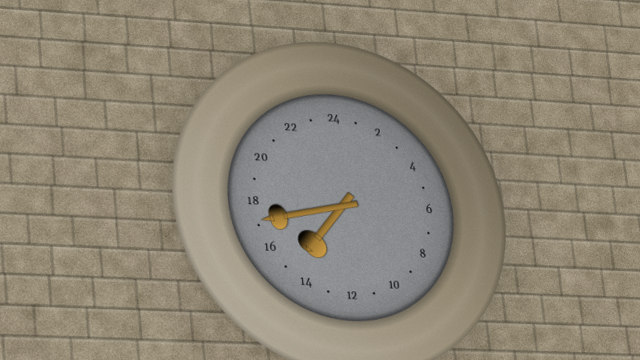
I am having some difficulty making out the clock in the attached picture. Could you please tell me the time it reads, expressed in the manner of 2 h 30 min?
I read 14 h 43 min
